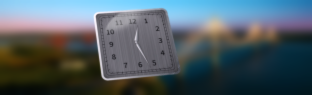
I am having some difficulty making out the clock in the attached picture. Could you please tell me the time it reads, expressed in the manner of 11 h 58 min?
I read 12 h 27 min
